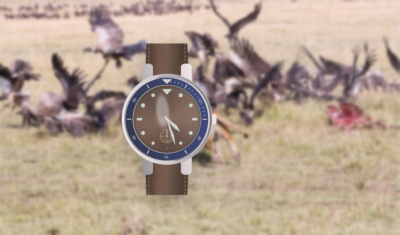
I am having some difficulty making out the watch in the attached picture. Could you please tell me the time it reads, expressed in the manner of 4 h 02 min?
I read 4 h 27 min
